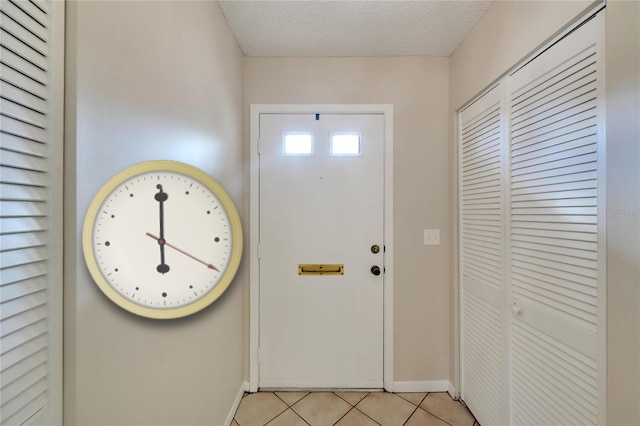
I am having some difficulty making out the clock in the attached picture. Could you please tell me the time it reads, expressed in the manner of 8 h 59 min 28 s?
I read 6 h 00 min 20 s
